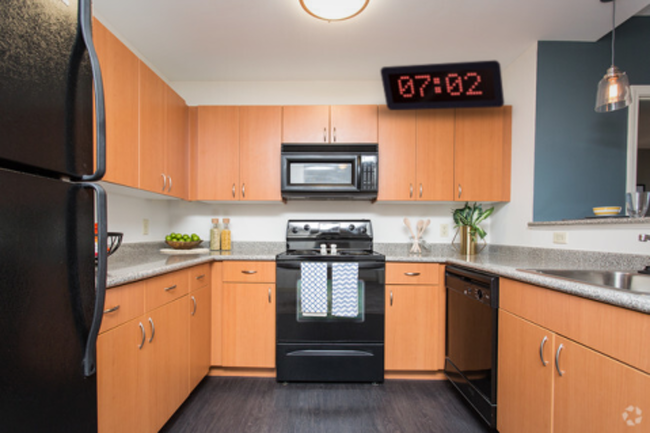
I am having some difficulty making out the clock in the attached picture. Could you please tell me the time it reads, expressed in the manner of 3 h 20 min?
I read 7 h 02 min
